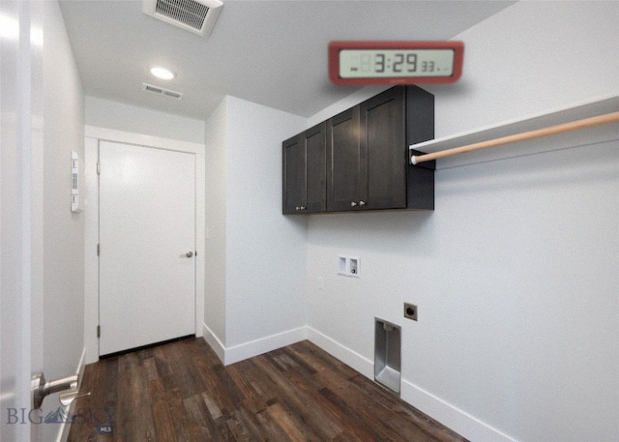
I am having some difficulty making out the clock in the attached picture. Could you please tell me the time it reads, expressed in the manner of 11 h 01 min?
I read 3 h 29 min
